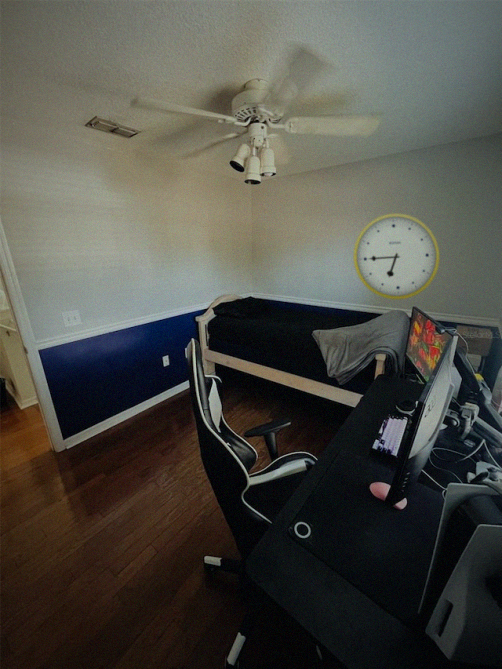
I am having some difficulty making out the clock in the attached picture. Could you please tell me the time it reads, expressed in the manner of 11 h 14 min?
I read 6 h 45 min
